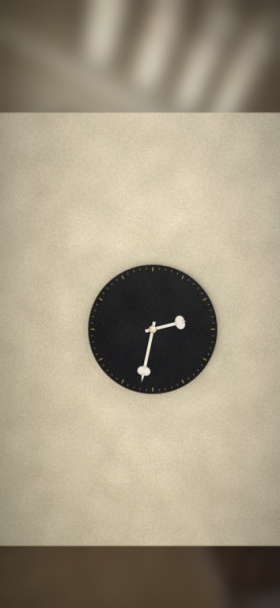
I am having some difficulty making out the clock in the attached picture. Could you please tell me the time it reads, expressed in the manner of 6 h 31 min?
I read 2 h 32 min
